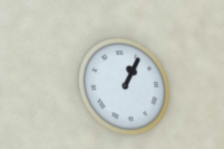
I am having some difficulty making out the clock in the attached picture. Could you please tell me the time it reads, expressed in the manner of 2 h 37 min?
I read 1 h 06 min
